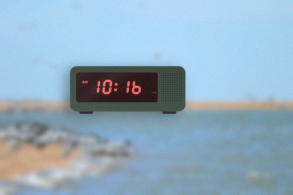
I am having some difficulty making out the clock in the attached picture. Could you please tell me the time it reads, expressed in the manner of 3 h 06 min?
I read 10 h 16 min
